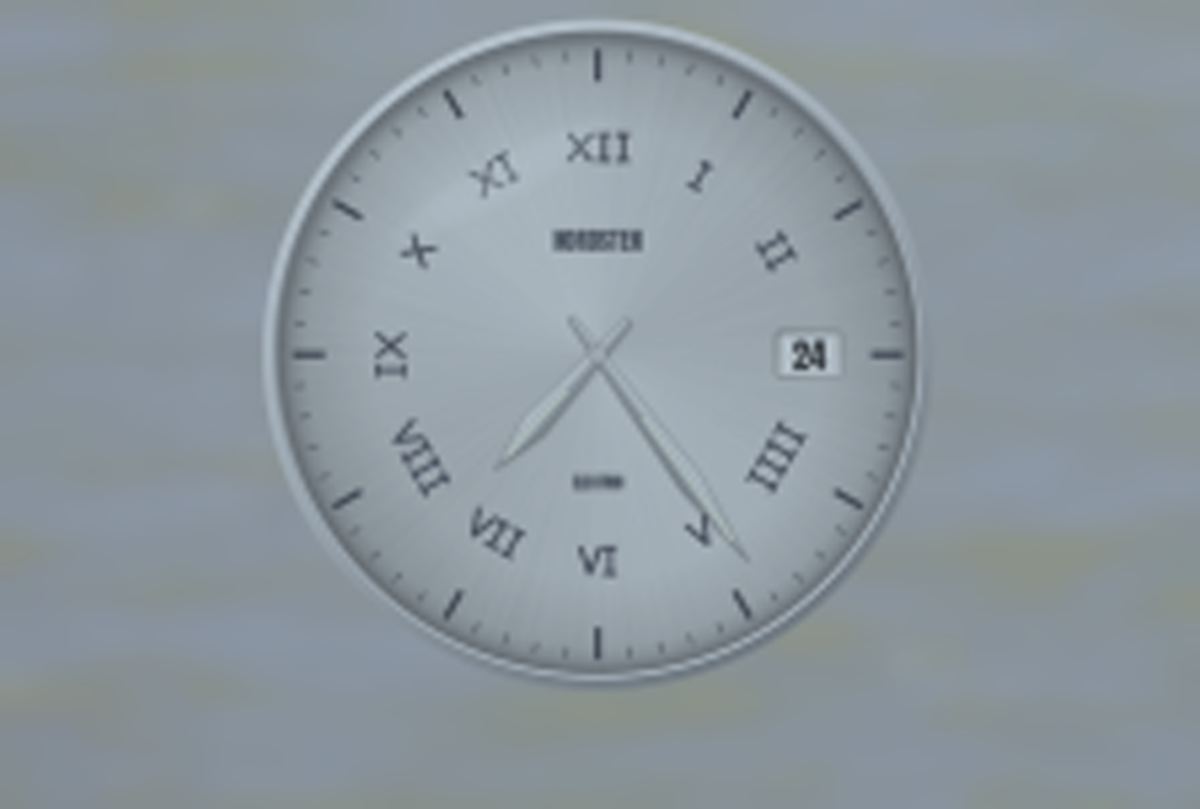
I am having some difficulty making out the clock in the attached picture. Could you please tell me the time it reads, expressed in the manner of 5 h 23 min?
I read 7 h 24 min
